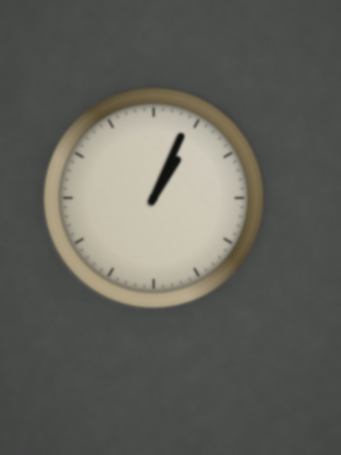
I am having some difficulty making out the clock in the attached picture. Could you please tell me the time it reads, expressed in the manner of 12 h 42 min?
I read 1 h 04 min
